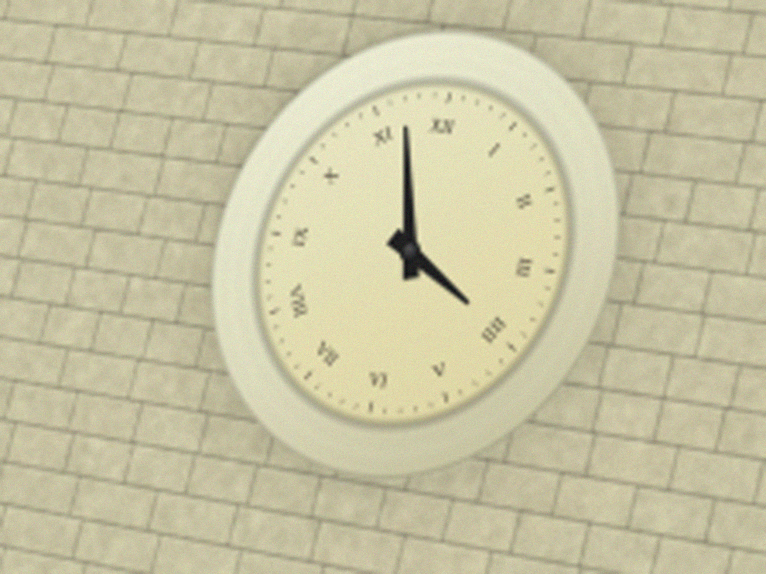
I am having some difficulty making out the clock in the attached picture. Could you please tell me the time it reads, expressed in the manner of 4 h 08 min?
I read 3 h 57 min
